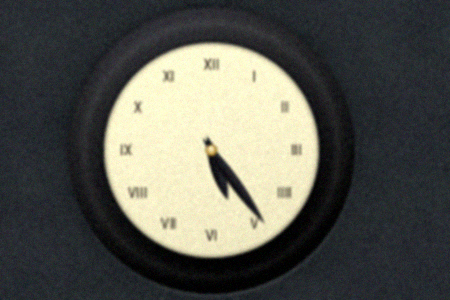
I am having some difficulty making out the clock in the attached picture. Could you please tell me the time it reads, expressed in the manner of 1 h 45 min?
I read 5 h 24 min
